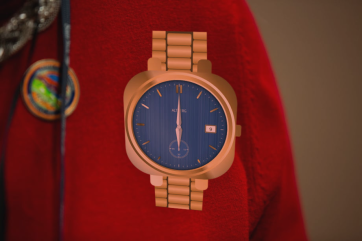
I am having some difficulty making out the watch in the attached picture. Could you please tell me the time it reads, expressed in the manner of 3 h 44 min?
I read 6 h 00 min
